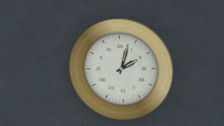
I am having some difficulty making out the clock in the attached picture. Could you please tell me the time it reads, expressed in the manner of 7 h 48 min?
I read 2 h 03 min
